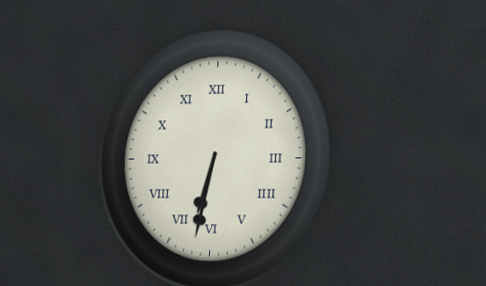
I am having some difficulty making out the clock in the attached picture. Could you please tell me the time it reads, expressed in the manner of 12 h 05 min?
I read 6 h 32 min
